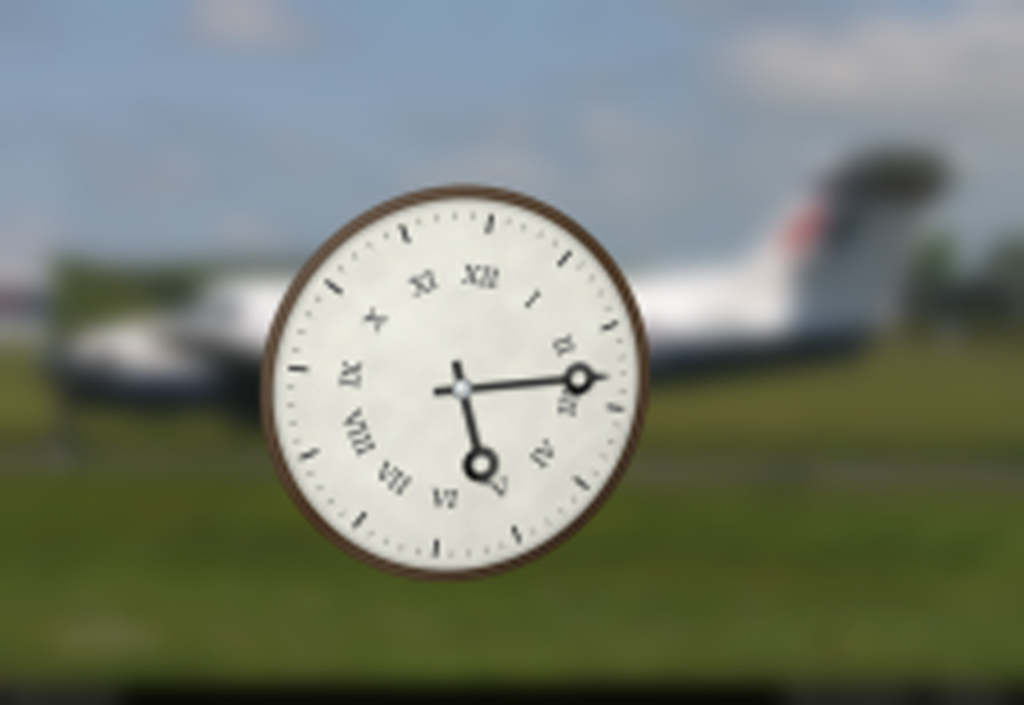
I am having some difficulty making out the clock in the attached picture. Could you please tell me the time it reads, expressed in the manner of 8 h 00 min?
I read 5 h 13 min
